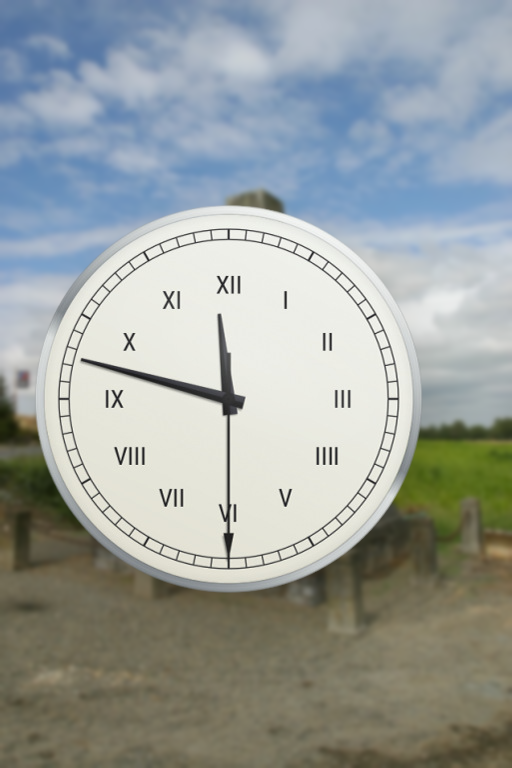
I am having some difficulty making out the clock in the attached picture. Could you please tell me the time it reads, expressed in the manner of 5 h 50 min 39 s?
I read 11 h 47 min 30 s
